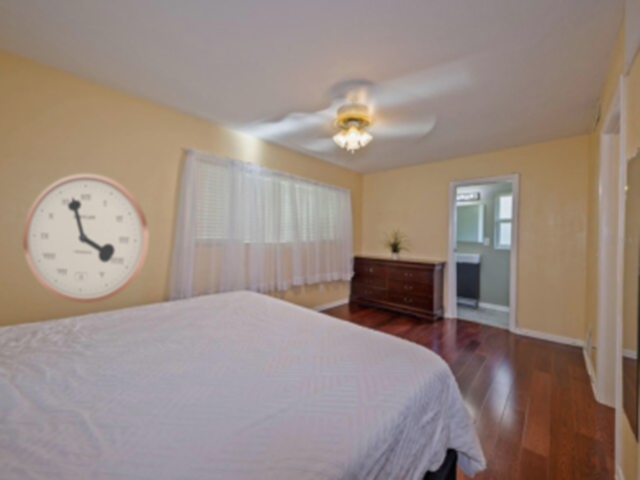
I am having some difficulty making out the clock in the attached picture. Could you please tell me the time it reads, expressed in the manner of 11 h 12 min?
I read 3 h 57 min
